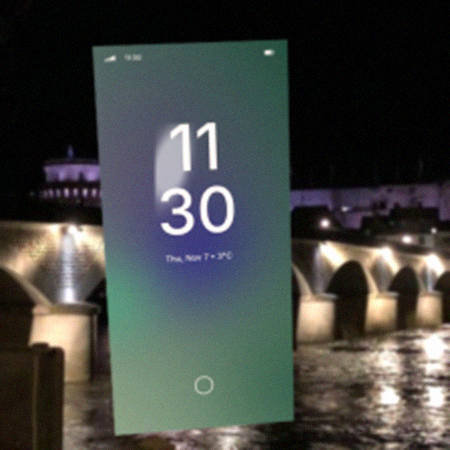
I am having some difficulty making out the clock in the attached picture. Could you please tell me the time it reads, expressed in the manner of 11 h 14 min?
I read 11 h 30 min
